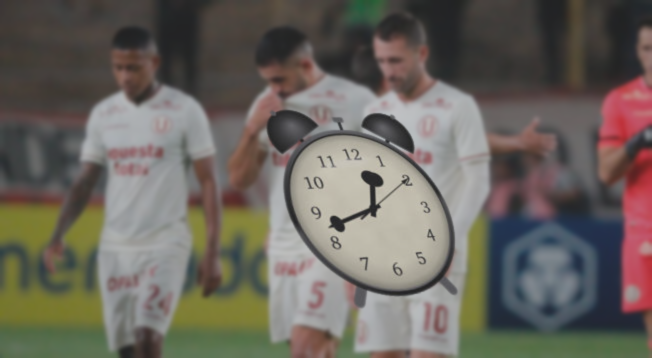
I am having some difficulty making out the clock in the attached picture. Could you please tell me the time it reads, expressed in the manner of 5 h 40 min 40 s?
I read 12 h 42 min 10 s
